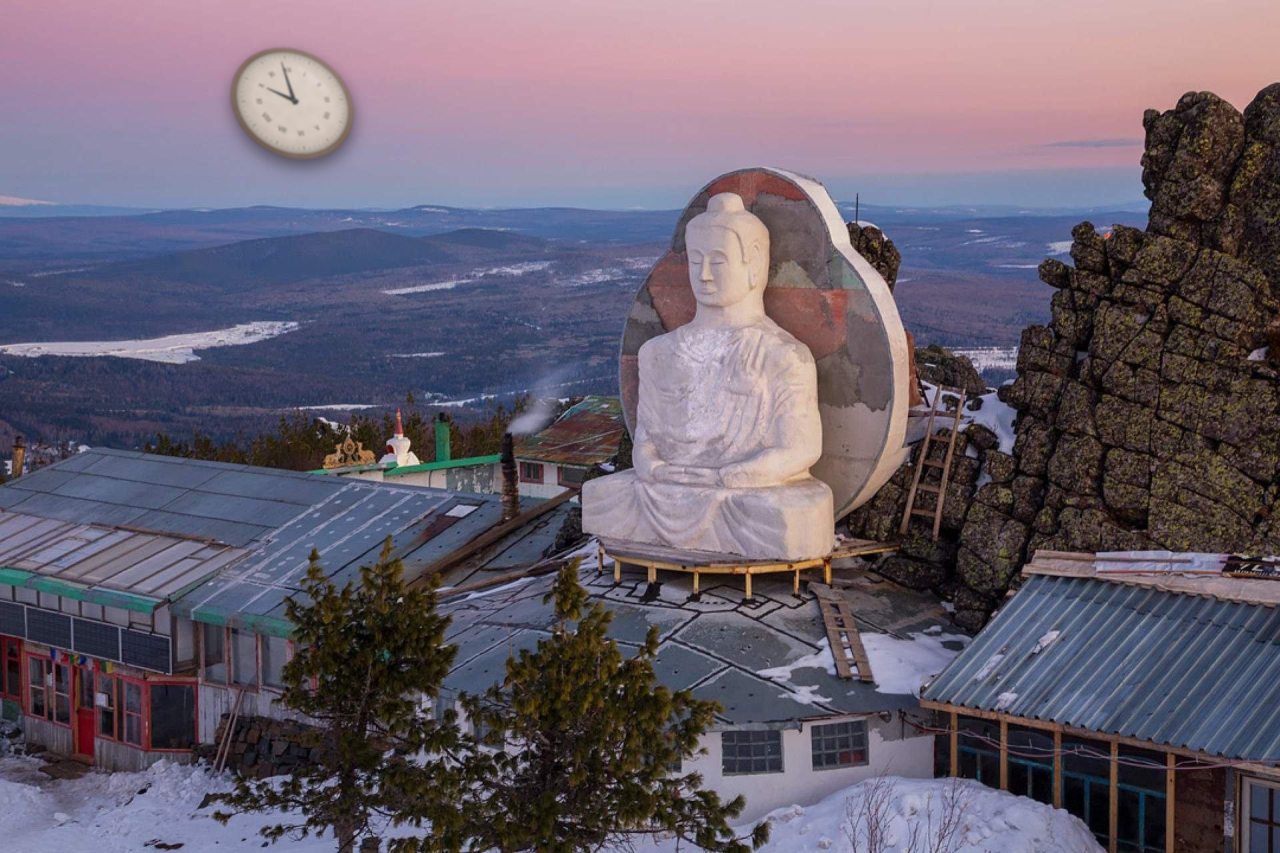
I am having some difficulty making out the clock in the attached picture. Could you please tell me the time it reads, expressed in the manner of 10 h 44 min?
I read 9 h 59 min
